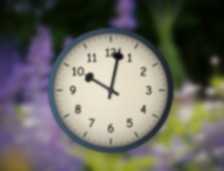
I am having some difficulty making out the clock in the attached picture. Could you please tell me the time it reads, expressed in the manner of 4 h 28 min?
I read 10 h 02 min
